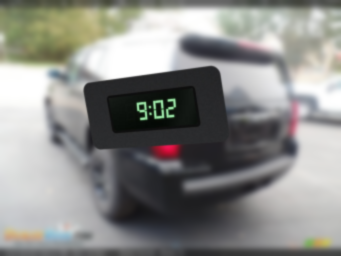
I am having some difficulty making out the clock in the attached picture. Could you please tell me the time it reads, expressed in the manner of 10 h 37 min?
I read 9 h 02 min
